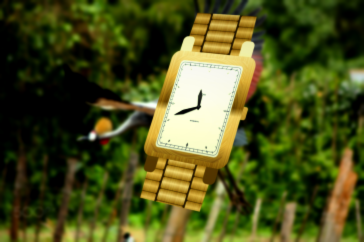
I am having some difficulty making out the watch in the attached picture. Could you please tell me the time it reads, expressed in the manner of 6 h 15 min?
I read 11 h 41 min
